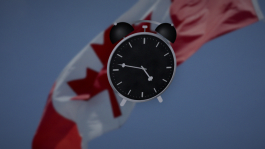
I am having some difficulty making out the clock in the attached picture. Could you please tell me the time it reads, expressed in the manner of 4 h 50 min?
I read 4 h 47 min
